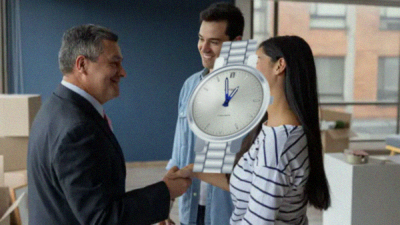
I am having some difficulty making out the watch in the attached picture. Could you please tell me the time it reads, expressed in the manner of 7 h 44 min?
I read 12 h 58 min
